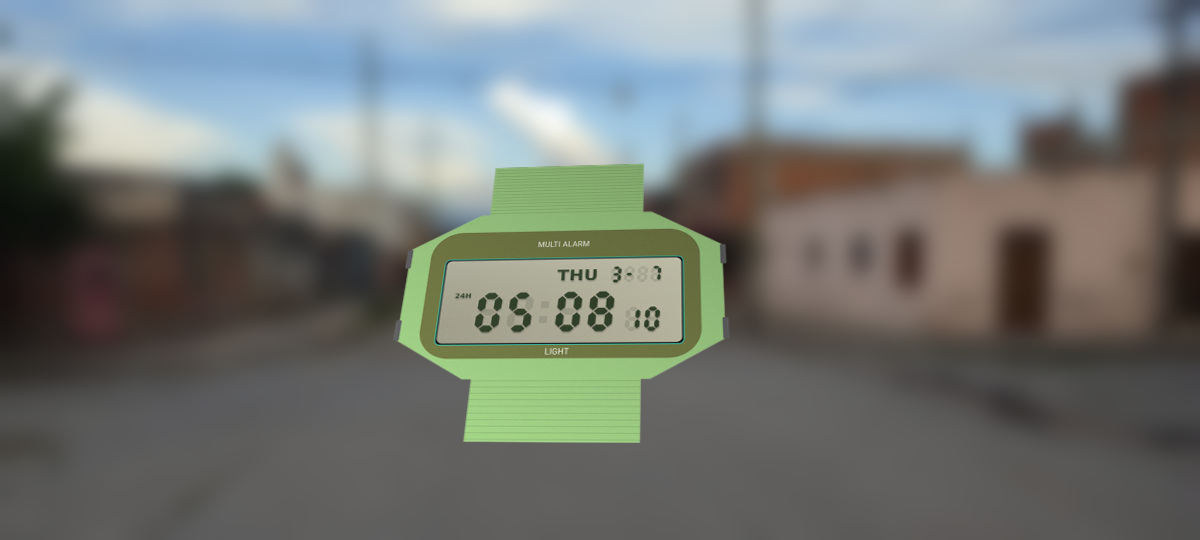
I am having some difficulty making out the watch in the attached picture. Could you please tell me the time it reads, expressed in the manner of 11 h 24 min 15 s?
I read 5 h 08 min 10 s
